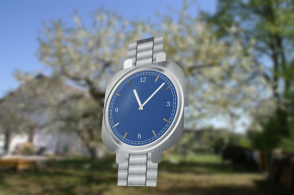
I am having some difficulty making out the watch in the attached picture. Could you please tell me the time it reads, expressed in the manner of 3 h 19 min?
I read 11 h 08 min
